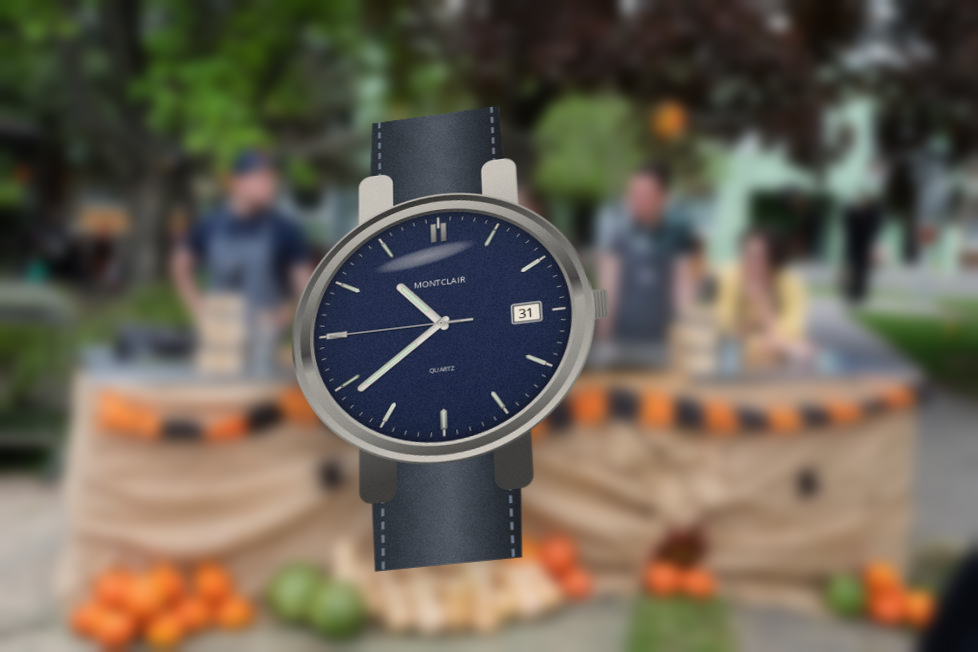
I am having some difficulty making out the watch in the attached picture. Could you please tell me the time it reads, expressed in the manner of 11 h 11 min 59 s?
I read 10 h 38 min 45 s
